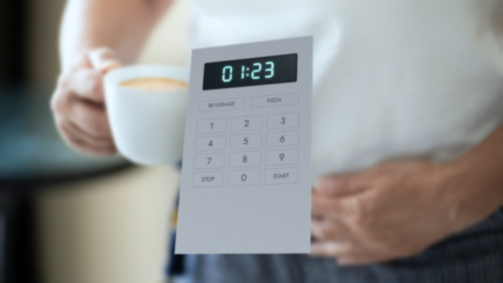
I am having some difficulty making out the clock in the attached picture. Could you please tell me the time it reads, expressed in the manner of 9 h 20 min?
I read 1 h 23 min
